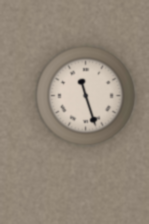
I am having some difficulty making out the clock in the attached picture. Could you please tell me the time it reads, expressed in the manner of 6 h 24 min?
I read 11 h 27 min
